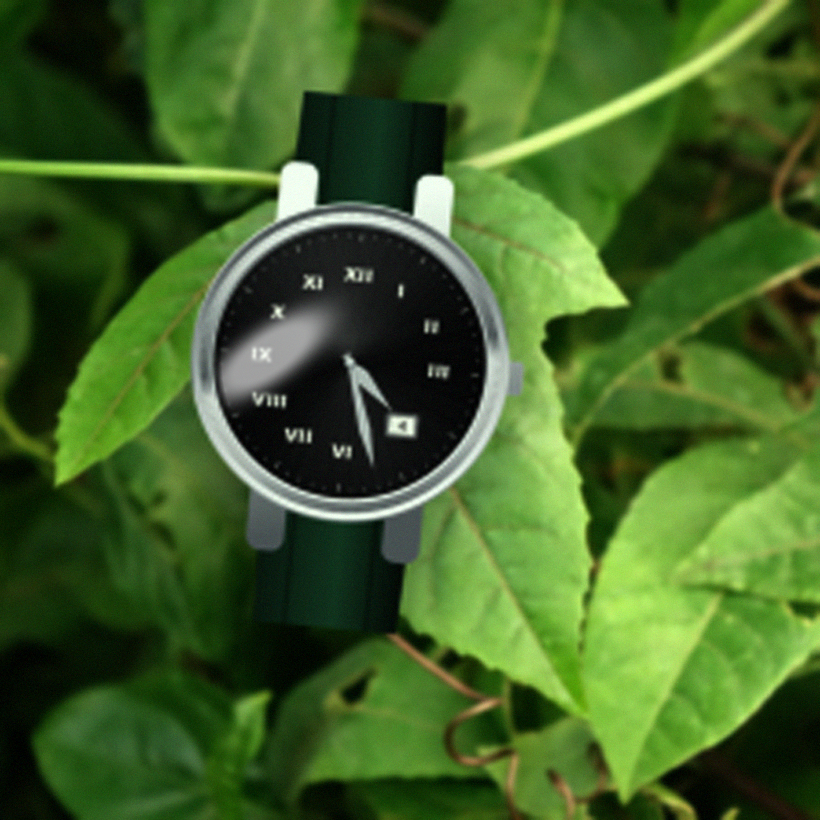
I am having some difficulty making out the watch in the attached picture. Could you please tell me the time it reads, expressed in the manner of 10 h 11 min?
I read 4 h 27 min
